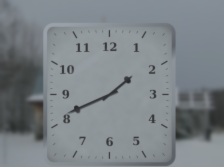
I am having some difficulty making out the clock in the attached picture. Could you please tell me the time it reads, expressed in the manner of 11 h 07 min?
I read 1 h 41 min
